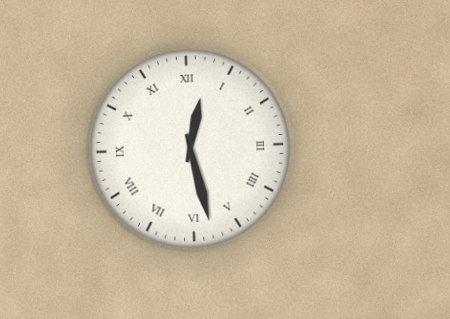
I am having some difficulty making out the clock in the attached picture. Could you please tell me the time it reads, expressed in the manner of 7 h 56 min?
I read 12 h 28 min
